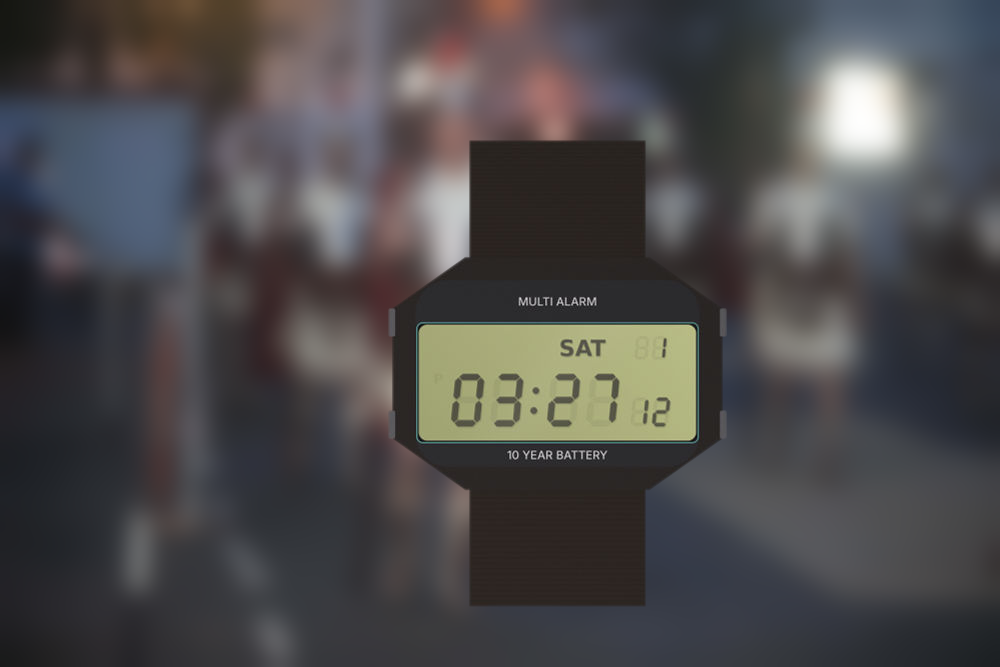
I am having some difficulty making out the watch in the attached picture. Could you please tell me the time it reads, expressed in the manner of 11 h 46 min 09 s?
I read 3 h 27 min 12 s
